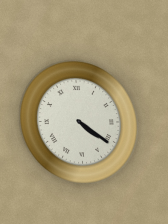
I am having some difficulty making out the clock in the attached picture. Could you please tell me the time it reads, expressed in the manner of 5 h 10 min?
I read 4 h 21 min
